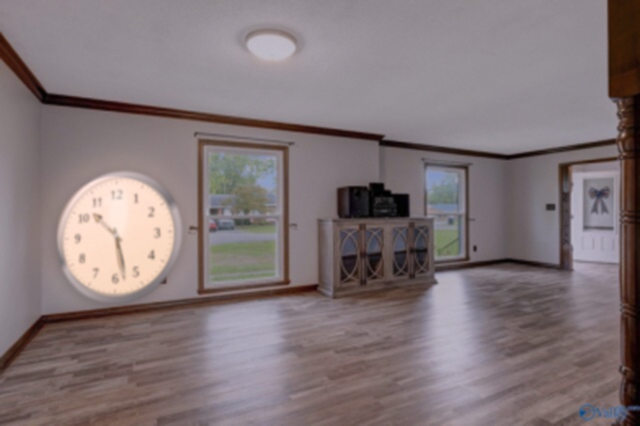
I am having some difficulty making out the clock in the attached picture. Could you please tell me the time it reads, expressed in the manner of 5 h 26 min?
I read 10 h 28 min
